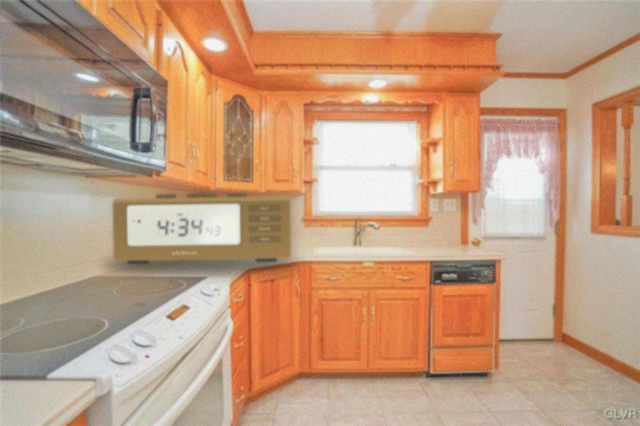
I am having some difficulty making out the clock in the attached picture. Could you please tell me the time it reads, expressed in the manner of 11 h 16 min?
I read 4 h 34 min
